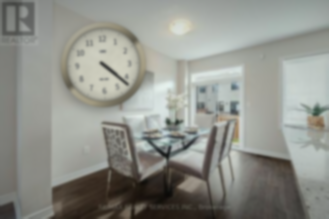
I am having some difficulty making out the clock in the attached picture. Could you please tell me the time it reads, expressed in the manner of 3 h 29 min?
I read 4 h 22 min
